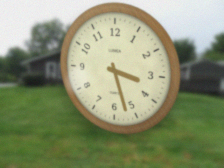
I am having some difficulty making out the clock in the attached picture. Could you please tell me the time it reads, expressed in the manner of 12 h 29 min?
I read 3 h 27 min
